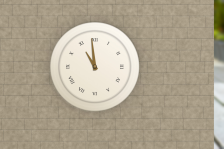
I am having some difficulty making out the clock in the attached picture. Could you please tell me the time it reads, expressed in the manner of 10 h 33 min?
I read 10 h 59 min
